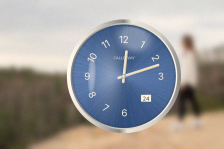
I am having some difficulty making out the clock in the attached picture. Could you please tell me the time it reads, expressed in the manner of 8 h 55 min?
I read 12 h 12 min
